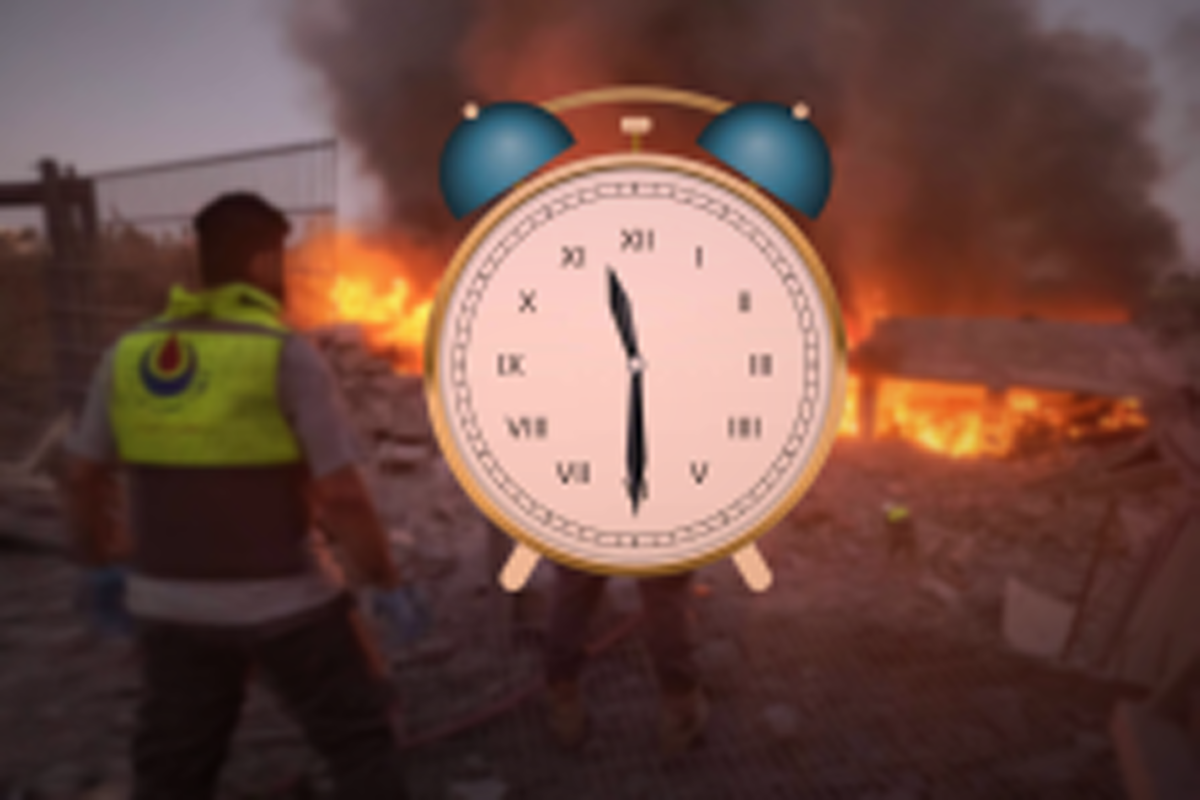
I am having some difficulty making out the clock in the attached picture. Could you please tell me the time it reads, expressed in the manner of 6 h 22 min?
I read 11 h 30 min
